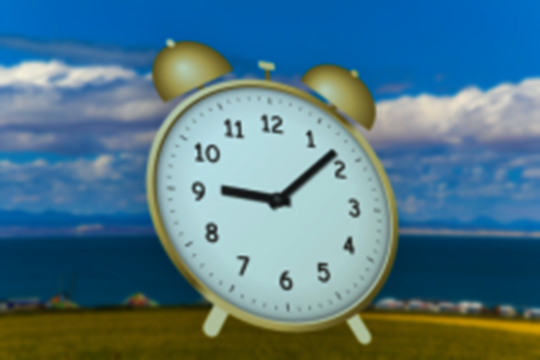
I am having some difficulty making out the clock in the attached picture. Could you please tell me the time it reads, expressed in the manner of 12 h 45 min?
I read 9 h 08 min
